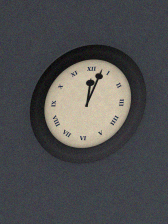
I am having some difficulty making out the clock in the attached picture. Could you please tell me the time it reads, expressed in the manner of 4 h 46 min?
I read 12 h 03 min
